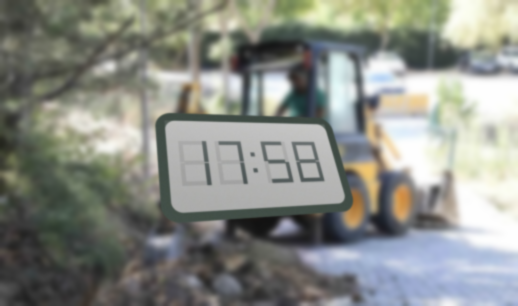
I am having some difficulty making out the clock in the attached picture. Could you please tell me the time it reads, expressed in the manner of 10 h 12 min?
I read 17 h 58 min
